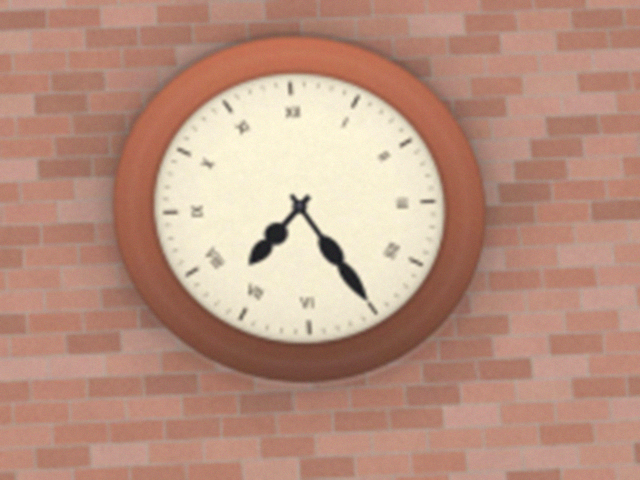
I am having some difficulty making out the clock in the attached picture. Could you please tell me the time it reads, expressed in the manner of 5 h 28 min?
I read 7 h 25 min
